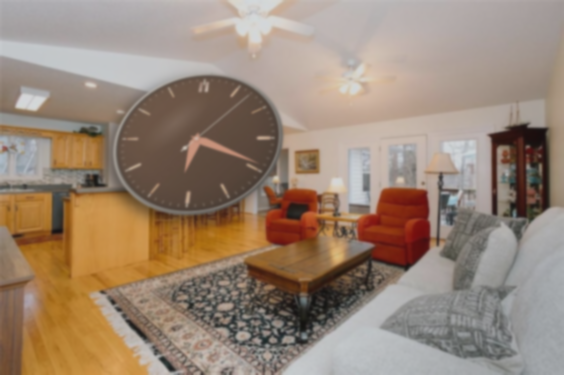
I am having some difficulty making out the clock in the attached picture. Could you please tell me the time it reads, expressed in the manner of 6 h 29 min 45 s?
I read 6 h 19 min 07 s
